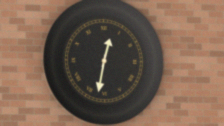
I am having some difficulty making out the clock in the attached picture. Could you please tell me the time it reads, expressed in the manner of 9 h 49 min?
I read 12 h 32 min
